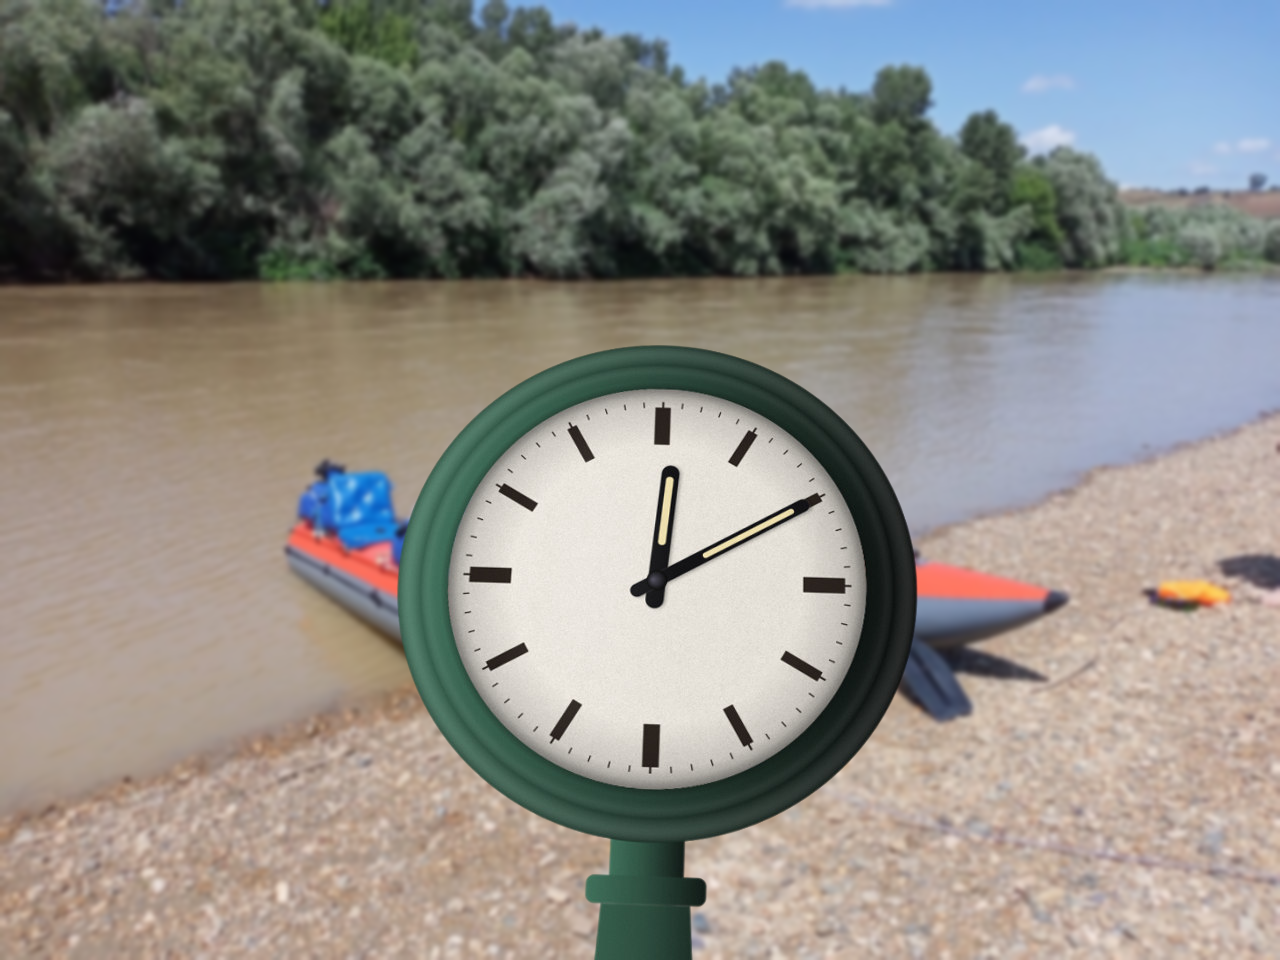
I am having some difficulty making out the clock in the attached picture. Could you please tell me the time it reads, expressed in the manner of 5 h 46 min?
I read 12 h 10 min
